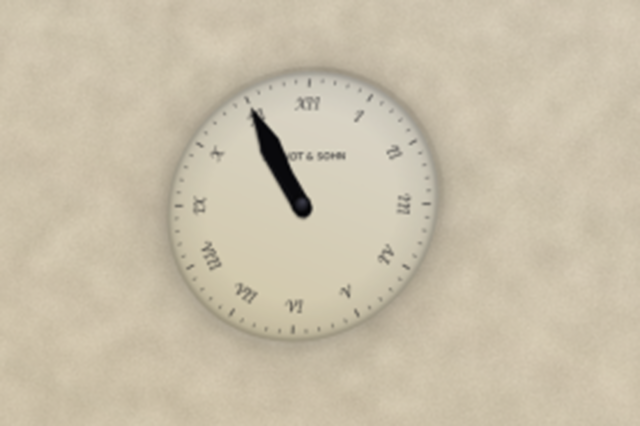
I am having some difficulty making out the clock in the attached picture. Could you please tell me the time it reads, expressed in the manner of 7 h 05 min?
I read 10 h 55 min
